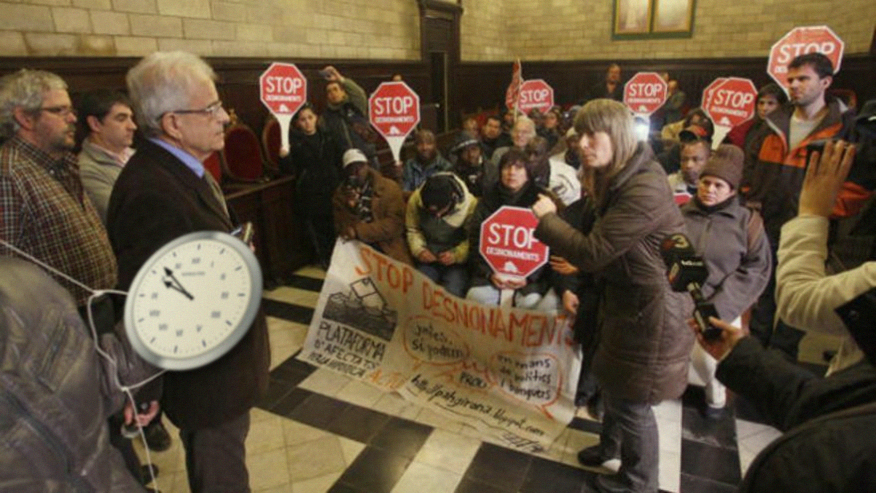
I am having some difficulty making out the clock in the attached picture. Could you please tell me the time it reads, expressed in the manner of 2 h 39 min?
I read 9 h 52 min
